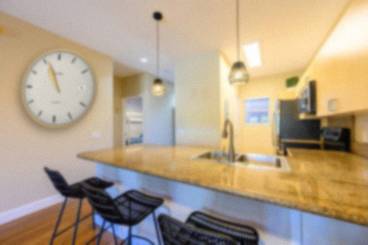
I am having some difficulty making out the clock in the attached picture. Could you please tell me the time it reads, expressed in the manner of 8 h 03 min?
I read 10 h 56 min
